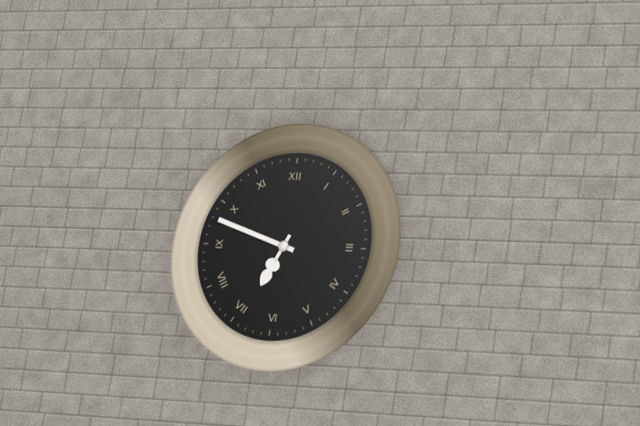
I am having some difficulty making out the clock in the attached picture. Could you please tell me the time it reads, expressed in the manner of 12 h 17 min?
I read 6 h 48 min
